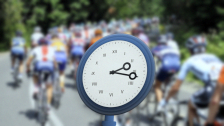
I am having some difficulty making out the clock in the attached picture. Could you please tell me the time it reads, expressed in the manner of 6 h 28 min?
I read 2 h 17 min
